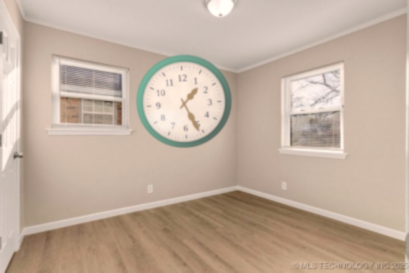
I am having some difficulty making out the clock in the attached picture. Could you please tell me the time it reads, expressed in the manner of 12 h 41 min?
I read 1 h 26 min
